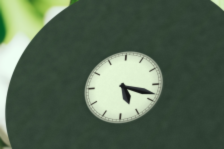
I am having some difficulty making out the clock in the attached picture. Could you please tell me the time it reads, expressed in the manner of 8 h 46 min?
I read 5 h 18 min
